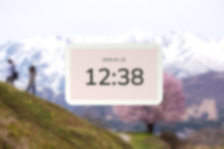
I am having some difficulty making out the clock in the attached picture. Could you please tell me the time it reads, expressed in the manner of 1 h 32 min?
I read 12 h 38 min
